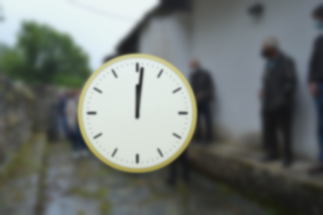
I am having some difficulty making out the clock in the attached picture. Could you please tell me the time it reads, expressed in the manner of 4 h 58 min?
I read 12 h 01 min
